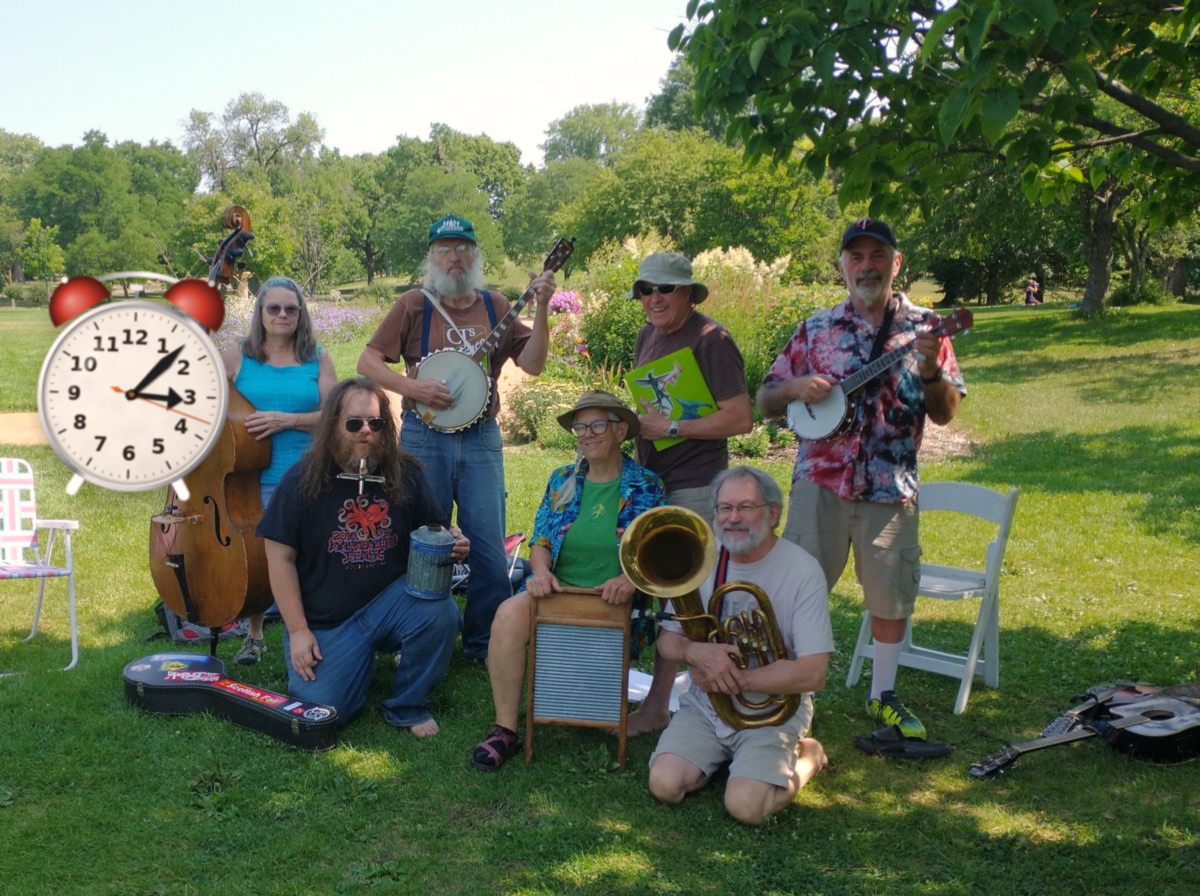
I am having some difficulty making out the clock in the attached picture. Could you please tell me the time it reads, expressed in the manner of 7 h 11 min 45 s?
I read 3 h 07 min 18 s
